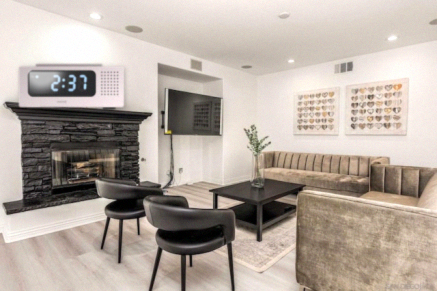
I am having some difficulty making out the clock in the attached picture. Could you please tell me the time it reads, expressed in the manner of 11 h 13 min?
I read 2 h 37 min
